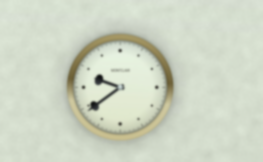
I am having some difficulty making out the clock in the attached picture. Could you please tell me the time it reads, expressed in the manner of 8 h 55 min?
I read 9 h 39 min
